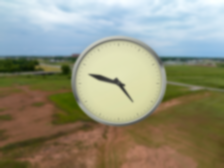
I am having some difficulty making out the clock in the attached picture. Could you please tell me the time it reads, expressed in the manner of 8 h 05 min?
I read 4 h 48 min
